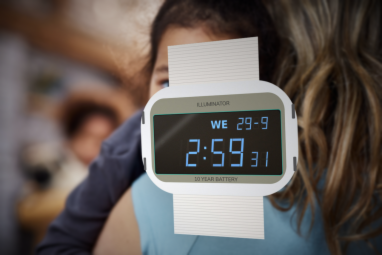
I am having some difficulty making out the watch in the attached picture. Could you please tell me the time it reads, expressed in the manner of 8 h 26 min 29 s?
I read 2 h 59 min 31 s
